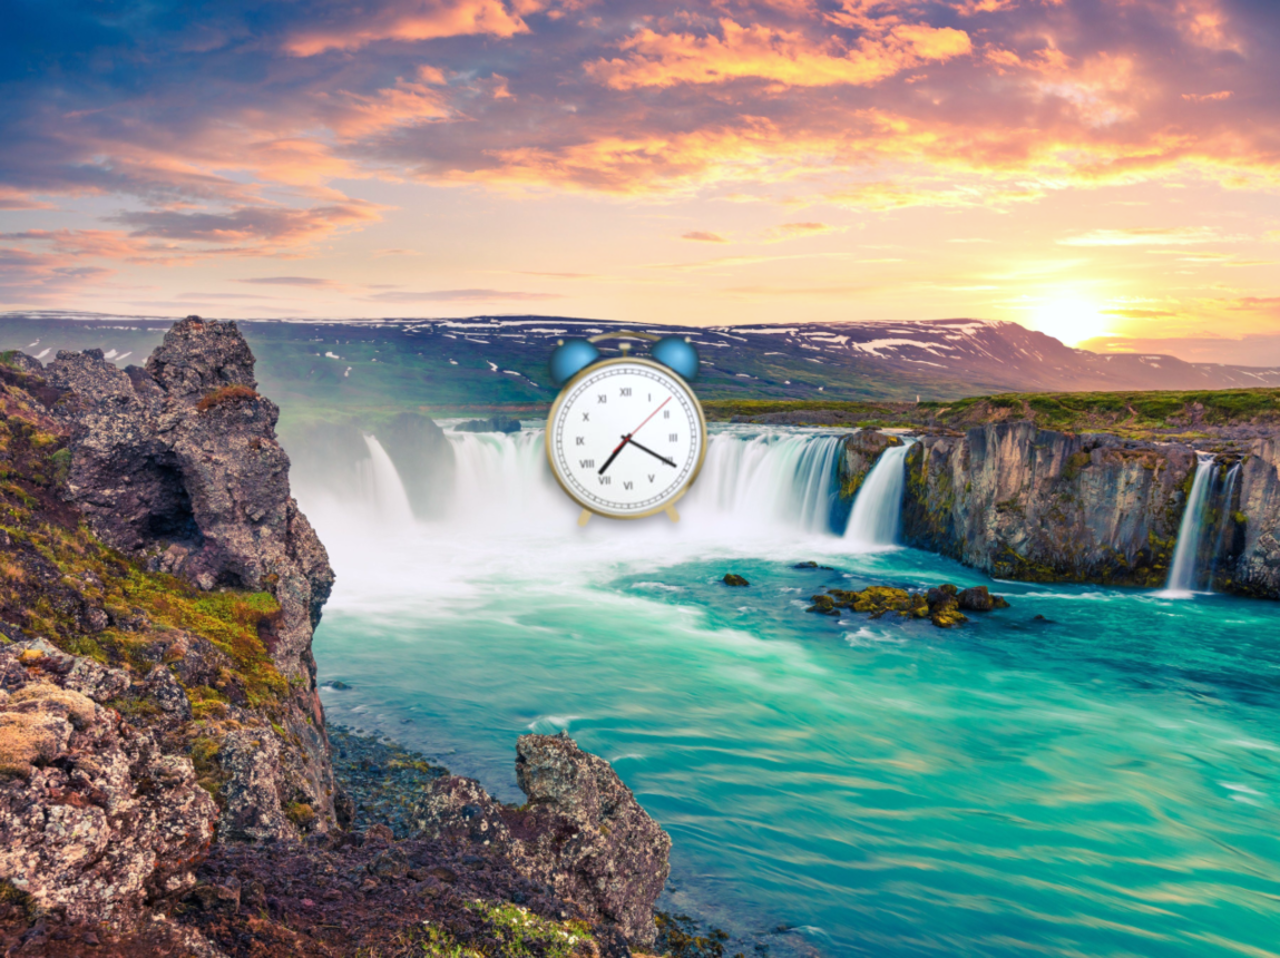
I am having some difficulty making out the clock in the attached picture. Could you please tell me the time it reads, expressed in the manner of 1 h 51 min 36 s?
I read 7 h 20 min 08 s
